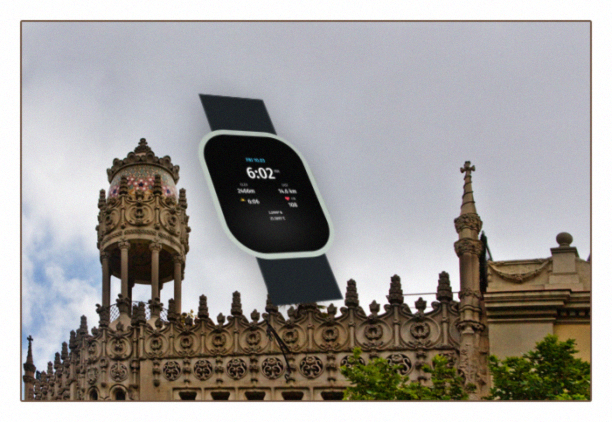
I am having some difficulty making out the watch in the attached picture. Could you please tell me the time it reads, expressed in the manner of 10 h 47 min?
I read 6 h 02 min
